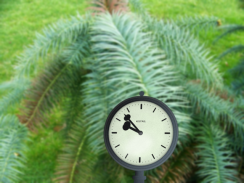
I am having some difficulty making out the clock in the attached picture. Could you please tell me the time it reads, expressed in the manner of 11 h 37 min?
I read 9 h 53 min
